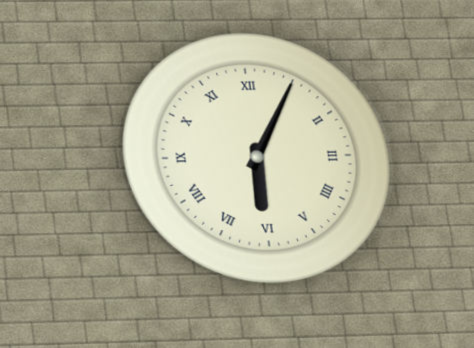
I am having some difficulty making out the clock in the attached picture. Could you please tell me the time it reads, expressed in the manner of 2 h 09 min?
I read 6 h 05 min
